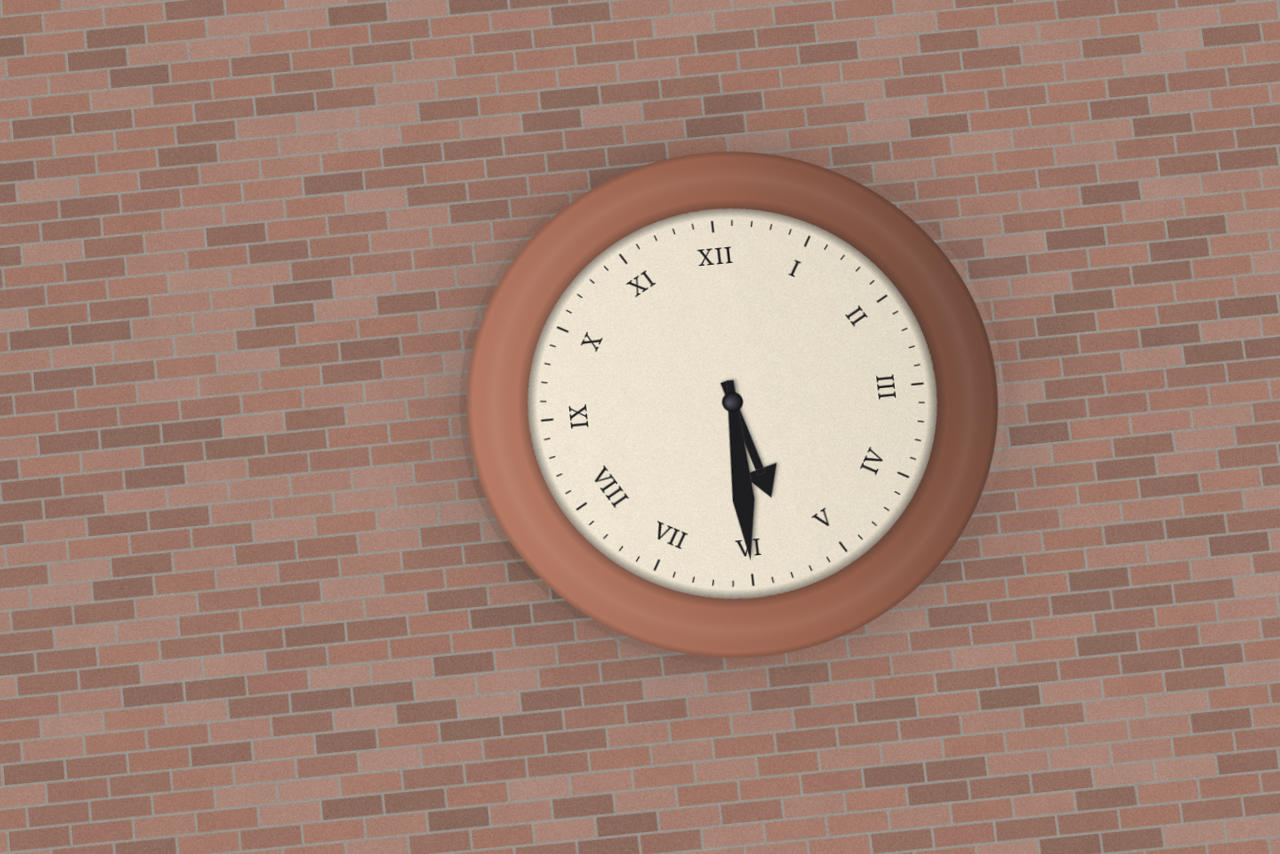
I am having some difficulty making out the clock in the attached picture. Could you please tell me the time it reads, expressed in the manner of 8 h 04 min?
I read 5 h 30 min
